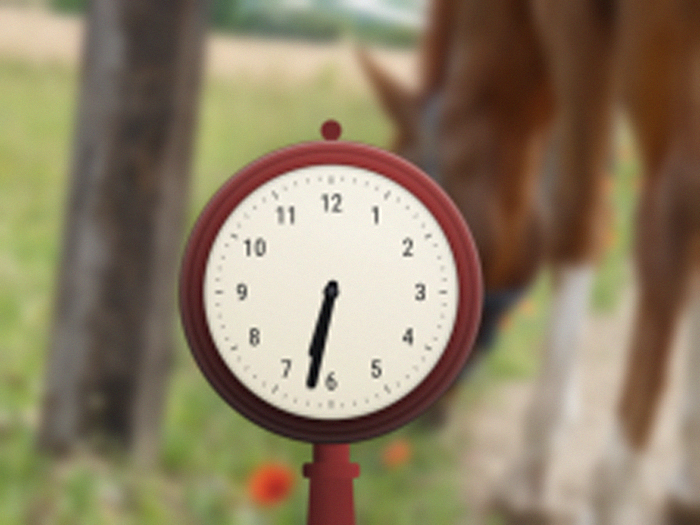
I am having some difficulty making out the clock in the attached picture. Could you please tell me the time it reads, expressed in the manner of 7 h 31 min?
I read 6 h 32 min
